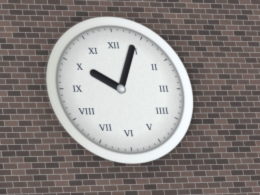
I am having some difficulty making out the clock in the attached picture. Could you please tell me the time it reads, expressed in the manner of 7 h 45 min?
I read 10 h 04 min
